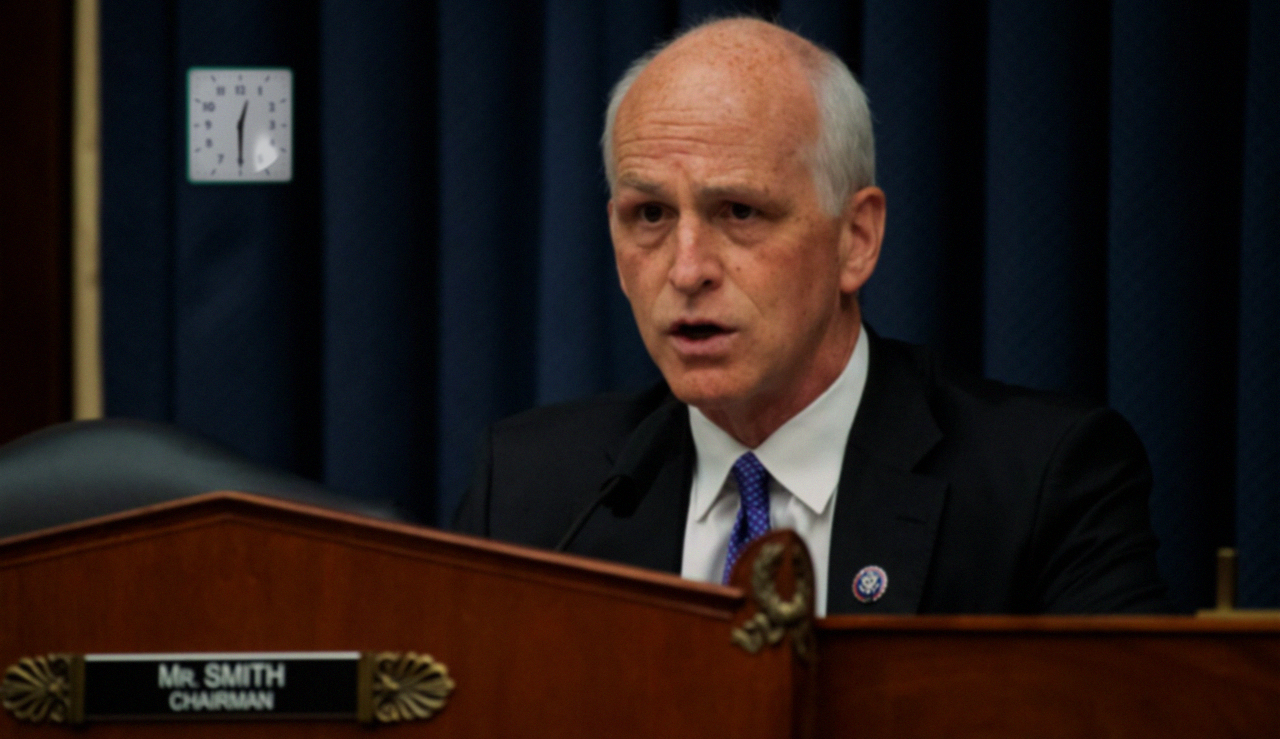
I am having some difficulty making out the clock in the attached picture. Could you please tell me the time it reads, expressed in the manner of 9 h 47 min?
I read 12 h 30 min
